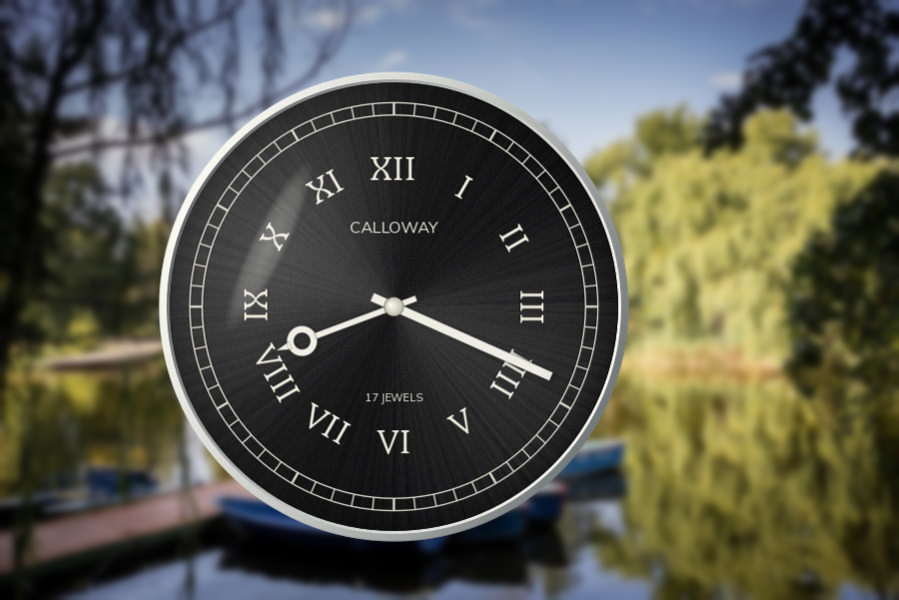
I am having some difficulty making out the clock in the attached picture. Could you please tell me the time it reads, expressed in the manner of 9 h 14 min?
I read 8 h 19 min
